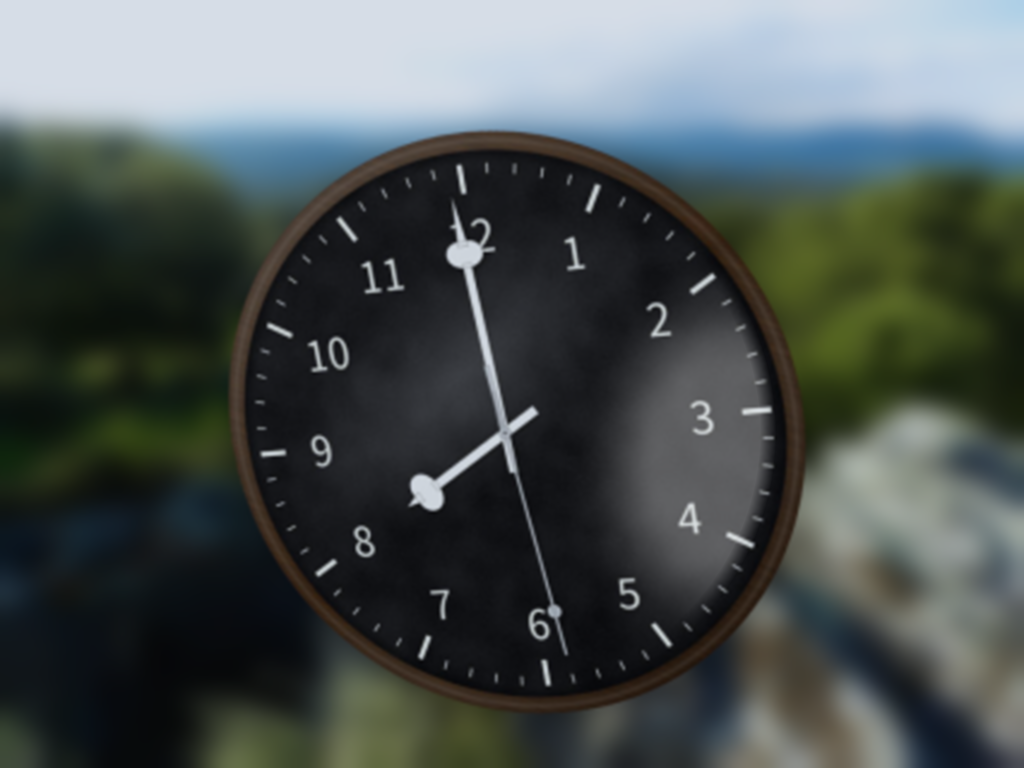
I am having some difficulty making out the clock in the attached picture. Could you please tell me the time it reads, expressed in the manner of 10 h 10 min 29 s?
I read 7 h 59 min 29 s
